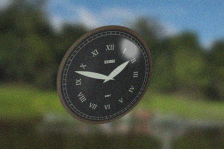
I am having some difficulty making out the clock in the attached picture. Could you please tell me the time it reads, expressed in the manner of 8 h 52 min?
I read 1 h 48 min
